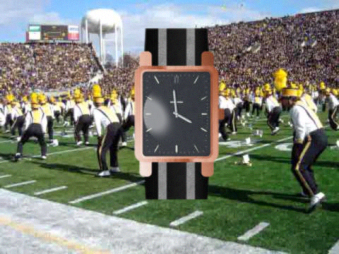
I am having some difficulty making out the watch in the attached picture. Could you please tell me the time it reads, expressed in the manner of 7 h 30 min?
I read 3 h 59 min
